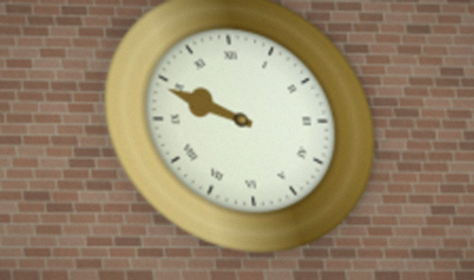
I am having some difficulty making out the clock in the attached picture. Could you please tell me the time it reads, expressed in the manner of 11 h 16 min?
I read 9 h 49 min
